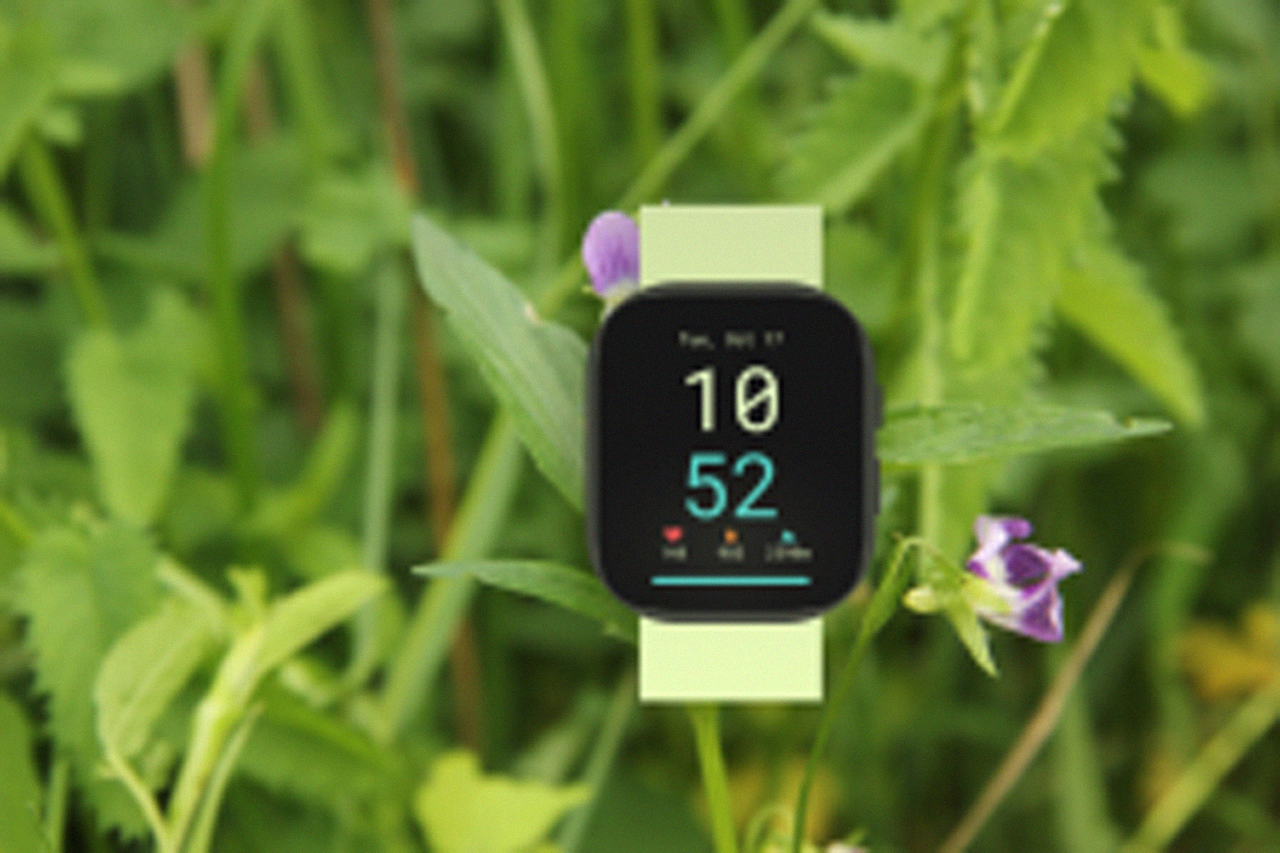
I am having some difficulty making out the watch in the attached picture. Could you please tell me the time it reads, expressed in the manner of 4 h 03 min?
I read 10 h 52 min
